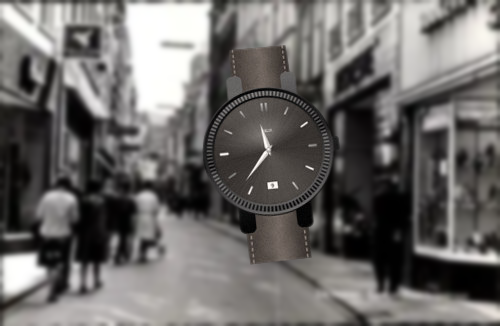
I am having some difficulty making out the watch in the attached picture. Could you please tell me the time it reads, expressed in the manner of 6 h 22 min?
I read 11 h 37 min
